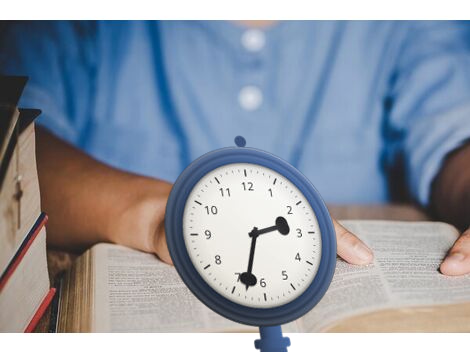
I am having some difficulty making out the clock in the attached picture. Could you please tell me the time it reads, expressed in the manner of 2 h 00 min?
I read 2 h 33 min
